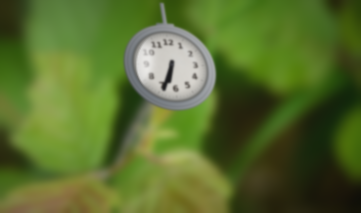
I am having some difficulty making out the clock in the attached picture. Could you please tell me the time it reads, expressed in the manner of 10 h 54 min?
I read 6 h 34 min
